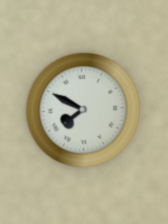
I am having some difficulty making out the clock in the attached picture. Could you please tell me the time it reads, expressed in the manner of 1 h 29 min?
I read 7 h 50 min
